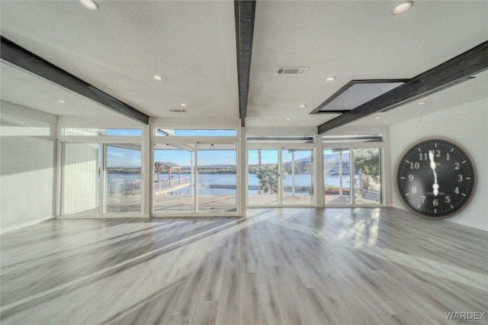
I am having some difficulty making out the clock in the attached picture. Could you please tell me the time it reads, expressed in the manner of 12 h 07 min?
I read 5 h 58 min
